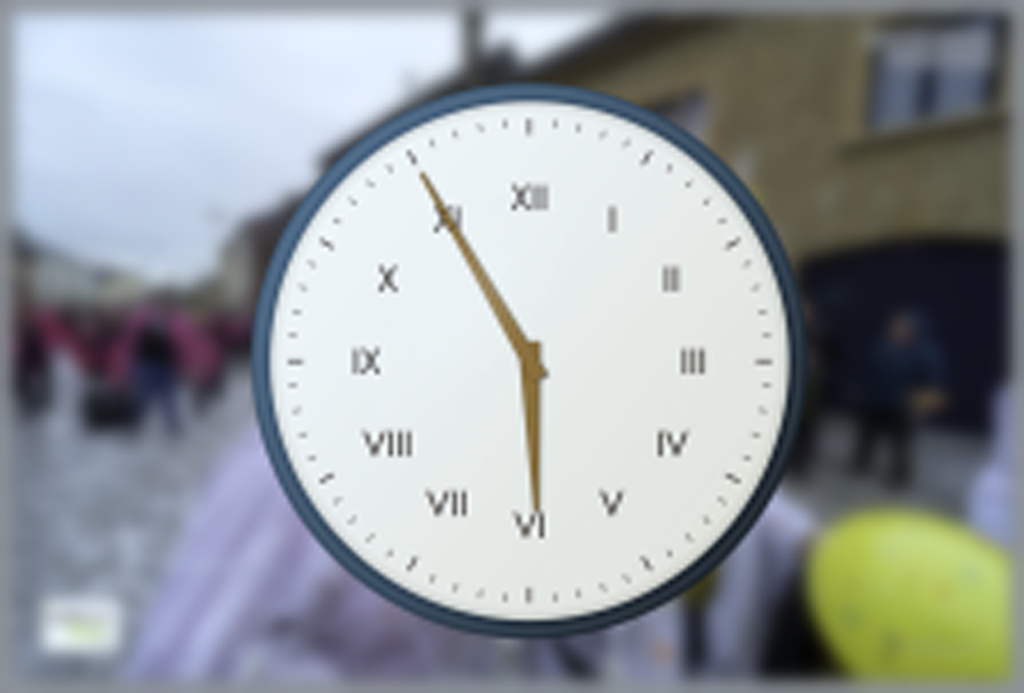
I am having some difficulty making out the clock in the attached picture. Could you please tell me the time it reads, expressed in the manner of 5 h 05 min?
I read 5 h 55 min
